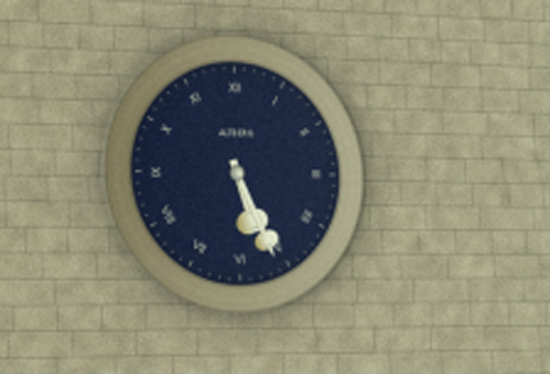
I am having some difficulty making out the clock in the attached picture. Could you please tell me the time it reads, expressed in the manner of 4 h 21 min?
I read 5 h 26 min
